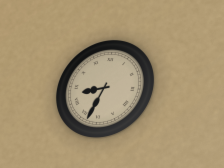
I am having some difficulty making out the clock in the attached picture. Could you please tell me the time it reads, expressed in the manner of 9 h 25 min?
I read 8 h 33 min
